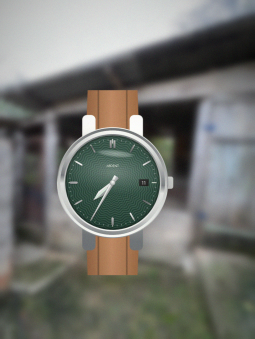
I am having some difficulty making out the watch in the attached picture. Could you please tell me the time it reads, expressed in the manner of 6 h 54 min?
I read 7 h 35 min
